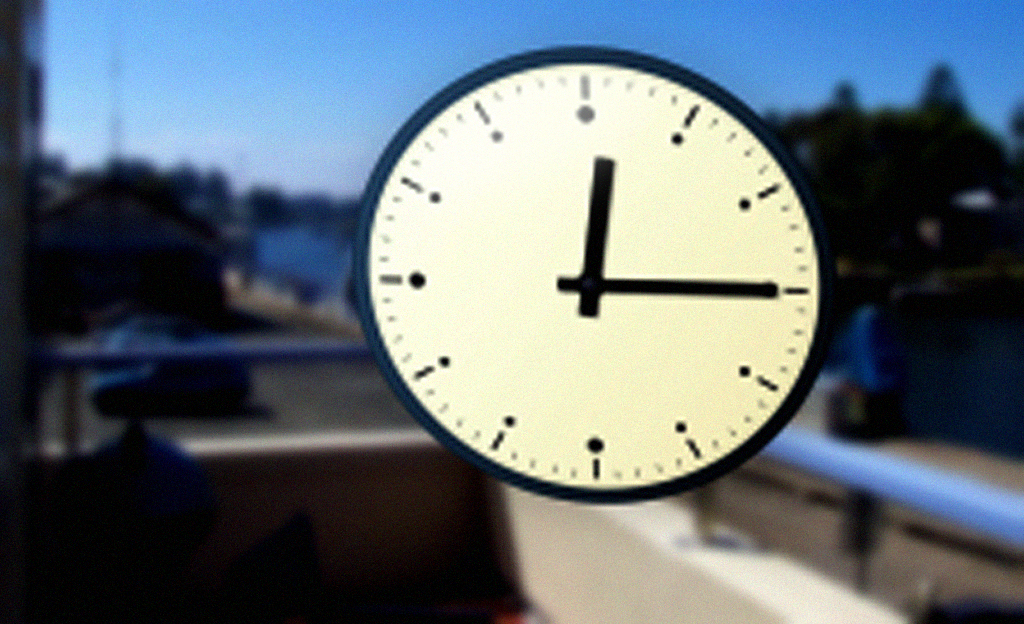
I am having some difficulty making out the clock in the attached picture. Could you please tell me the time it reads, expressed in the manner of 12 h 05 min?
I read 12 h 15 min
